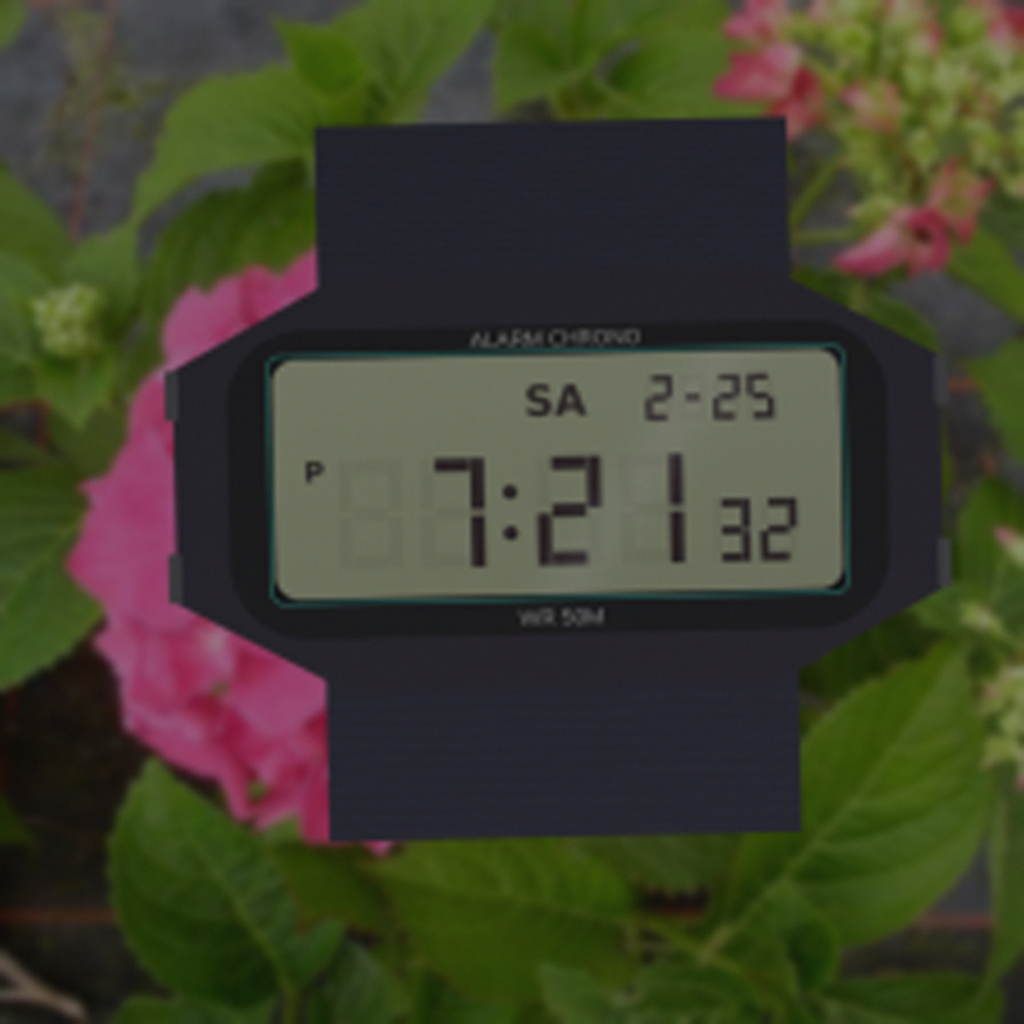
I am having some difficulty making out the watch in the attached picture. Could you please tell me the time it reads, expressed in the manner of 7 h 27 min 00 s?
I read 7 h 21 min 32 s
